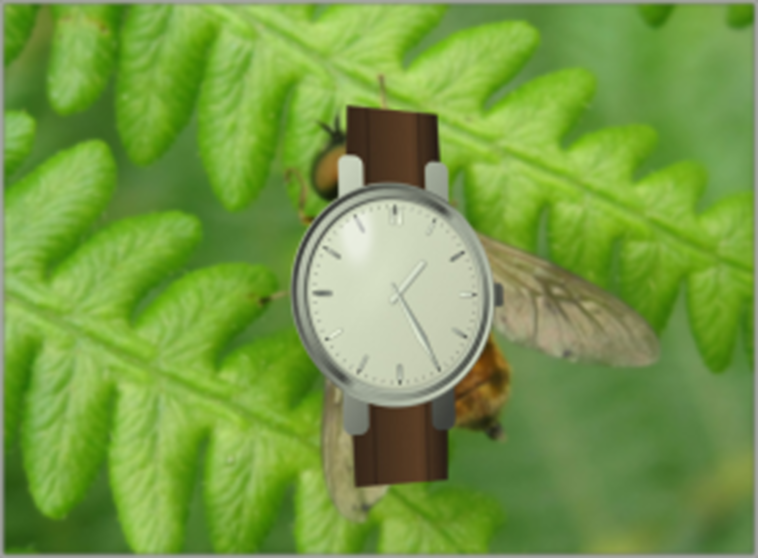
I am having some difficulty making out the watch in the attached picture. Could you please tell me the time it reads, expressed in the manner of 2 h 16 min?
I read 1 h 25 min
